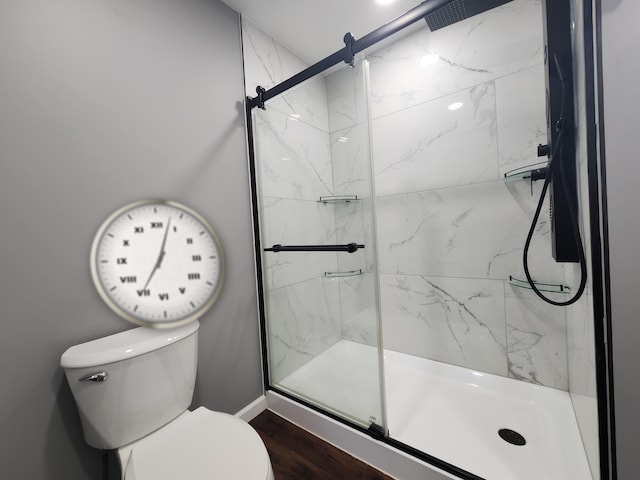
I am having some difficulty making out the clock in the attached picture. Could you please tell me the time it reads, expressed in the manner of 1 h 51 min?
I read 7 h 03 min
